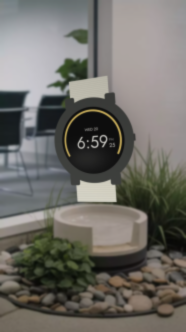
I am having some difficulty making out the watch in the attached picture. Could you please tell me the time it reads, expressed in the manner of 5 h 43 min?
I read 6 h 59 min
